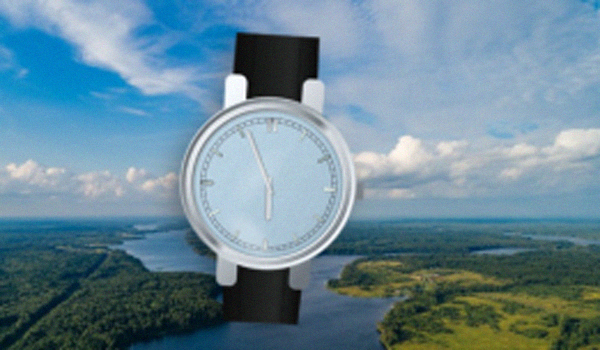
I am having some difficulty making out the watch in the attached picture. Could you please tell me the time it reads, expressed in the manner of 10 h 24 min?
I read 5 h 56 min
